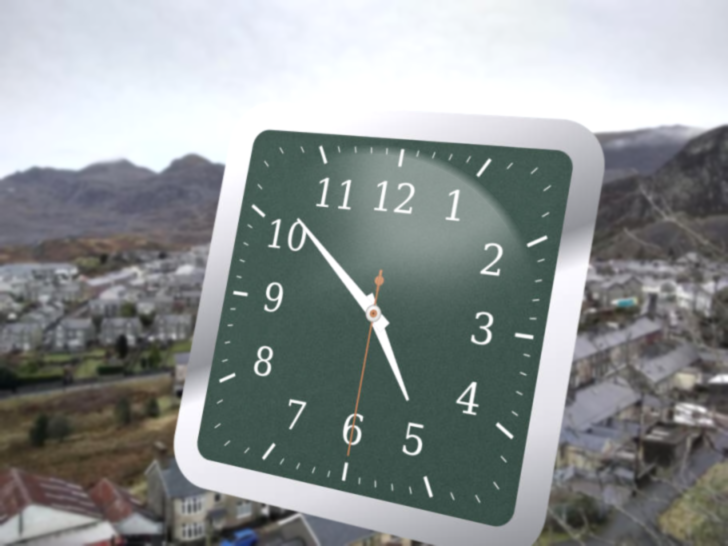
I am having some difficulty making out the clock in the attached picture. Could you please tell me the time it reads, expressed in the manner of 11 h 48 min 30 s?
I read 4 h 51 min 30 s
